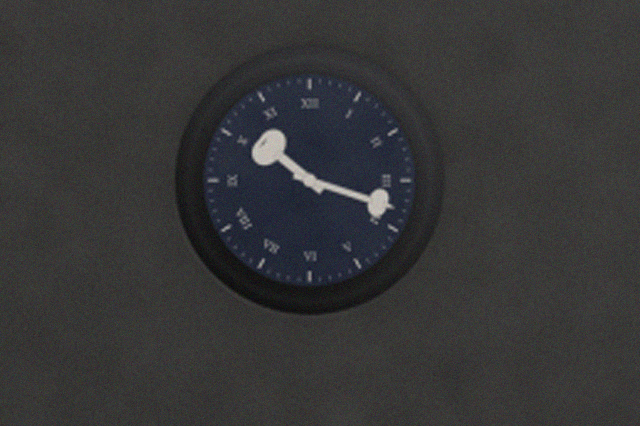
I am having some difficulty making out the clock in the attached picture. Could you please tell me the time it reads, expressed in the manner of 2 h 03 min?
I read 10 h 18 min
